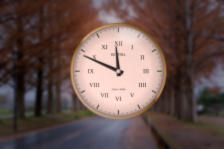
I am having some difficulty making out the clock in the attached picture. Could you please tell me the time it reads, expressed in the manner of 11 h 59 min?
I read 11 h 49 min
